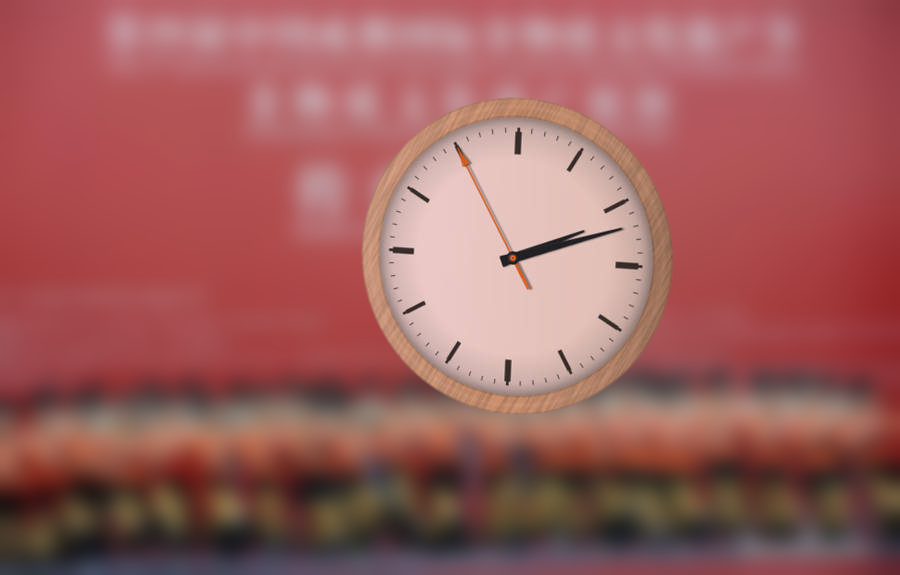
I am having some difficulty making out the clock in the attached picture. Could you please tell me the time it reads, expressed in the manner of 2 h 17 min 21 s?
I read 2 h 11 min 55 s
